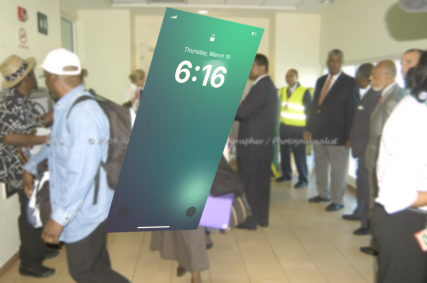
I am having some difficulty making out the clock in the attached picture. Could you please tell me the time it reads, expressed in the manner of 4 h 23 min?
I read 6 h 16 min
